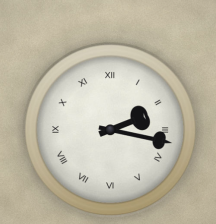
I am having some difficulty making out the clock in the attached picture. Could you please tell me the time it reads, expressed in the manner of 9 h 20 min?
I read 2 h 17 min
